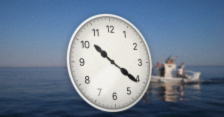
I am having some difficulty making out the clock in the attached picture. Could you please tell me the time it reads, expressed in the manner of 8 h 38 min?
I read 10 h 21 min
